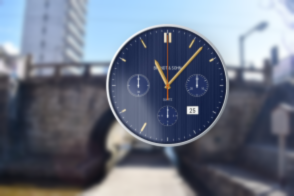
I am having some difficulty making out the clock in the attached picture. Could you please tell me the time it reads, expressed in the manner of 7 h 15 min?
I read 11 h 07 min
